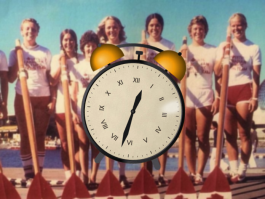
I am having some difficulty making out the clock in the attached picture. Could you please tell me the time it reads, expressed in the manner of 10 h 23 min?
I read 12 h 32 min
